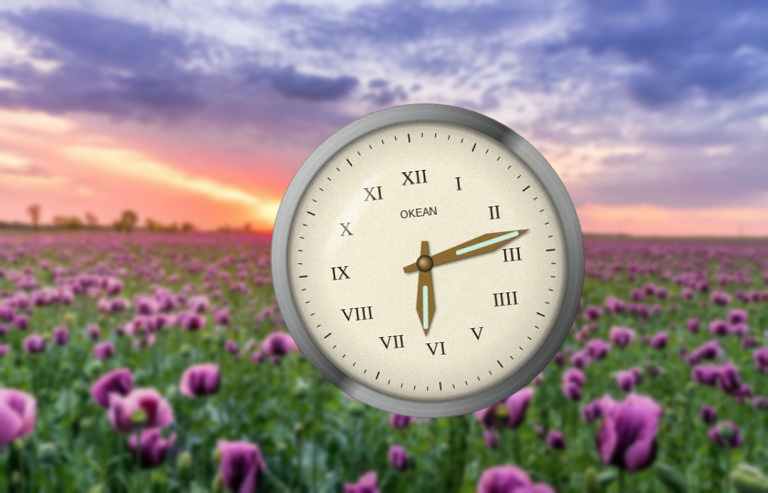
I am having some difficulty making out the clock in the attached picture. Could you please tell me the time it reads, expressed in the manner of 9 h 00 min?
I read 6 h 13 min
